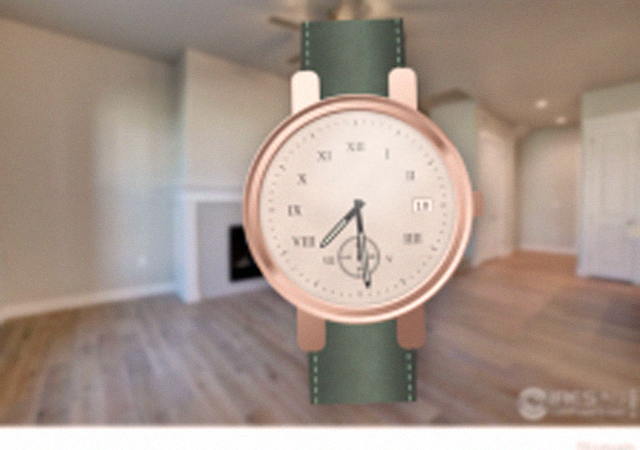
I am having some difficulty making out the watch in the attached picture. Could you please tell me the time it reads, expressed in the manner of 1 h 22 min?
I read 7 h 29 min
